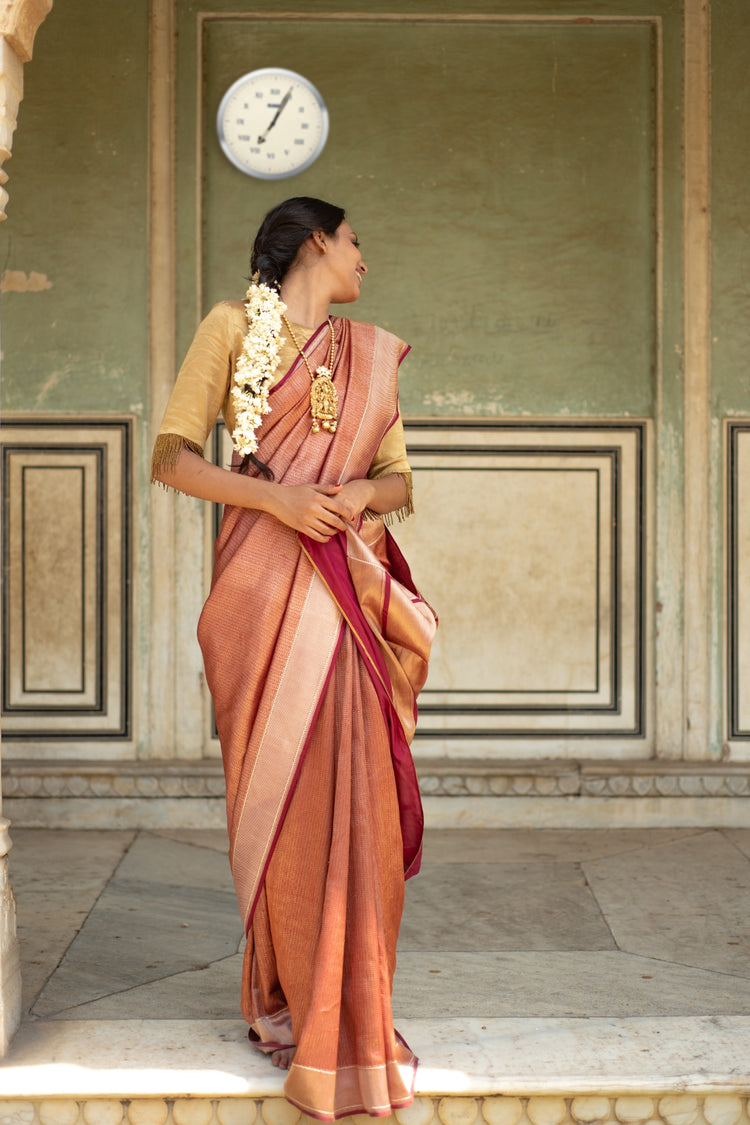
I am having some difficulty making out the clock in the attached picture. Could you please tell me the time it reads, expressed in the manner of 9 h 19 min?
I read 7 h 04 min
